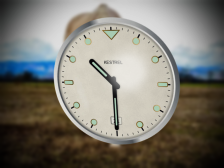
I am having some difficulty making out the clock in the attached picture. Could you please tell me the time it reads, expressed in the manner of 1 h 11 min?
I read 10 h 30 min
